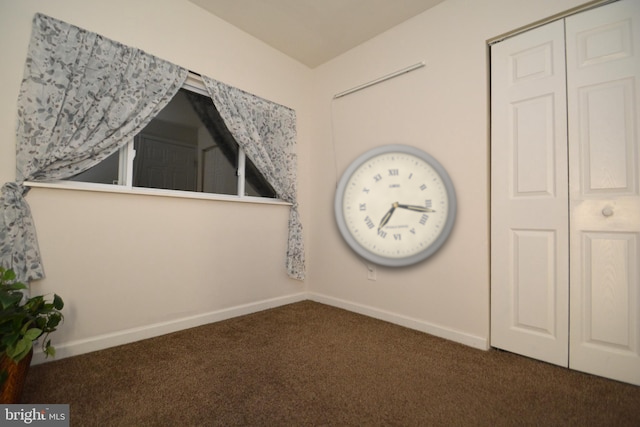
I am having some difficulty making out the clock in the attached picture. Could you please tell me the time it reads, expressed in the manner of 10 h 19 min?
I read 7 h 17 min
